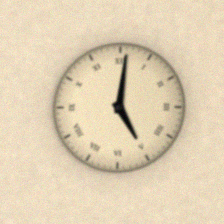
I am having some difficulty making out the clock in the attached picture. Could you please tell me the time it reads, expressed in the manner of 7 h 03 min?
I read 5 h 01 min
